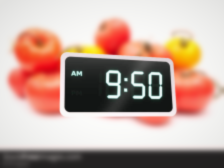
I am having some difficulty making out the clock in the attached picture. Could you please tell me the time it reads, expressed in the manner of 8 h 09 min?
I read 9 h 50 min
